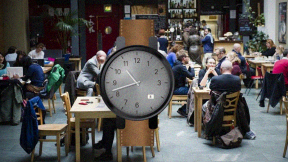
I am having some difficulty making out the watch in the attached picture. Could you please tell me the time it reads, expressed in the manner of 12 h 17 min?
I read 10 h 42 min
